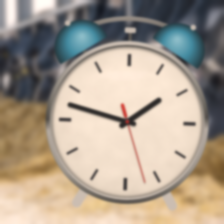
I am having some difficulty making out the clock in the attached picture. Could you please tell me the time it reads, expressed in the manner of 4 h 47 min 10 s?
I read 1 h 47 min 27 s
